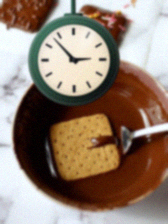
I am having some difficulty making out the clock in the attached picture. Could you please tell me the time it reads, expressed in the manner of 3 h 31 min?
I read 2 h 53 min
